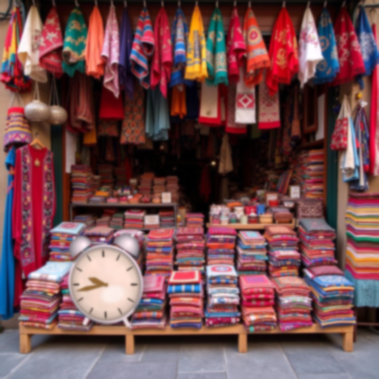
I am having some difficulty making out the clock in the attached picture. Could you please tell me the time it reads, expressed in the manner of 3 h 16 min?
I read 9 h 43 min
